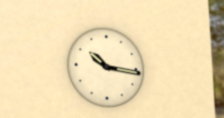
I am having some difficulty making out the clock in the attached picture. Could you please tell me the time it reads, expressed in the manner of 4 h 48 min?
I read 10 h 16 min
